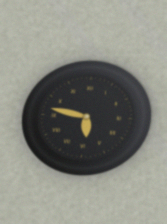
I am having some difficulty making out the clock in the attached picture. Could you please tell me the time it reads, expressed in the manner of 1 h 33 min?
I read 5 h 47 min
